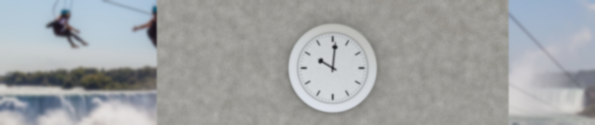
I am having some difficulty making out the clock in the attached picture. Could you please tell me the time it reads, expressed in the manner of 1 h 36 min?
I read 10 h 01 min
